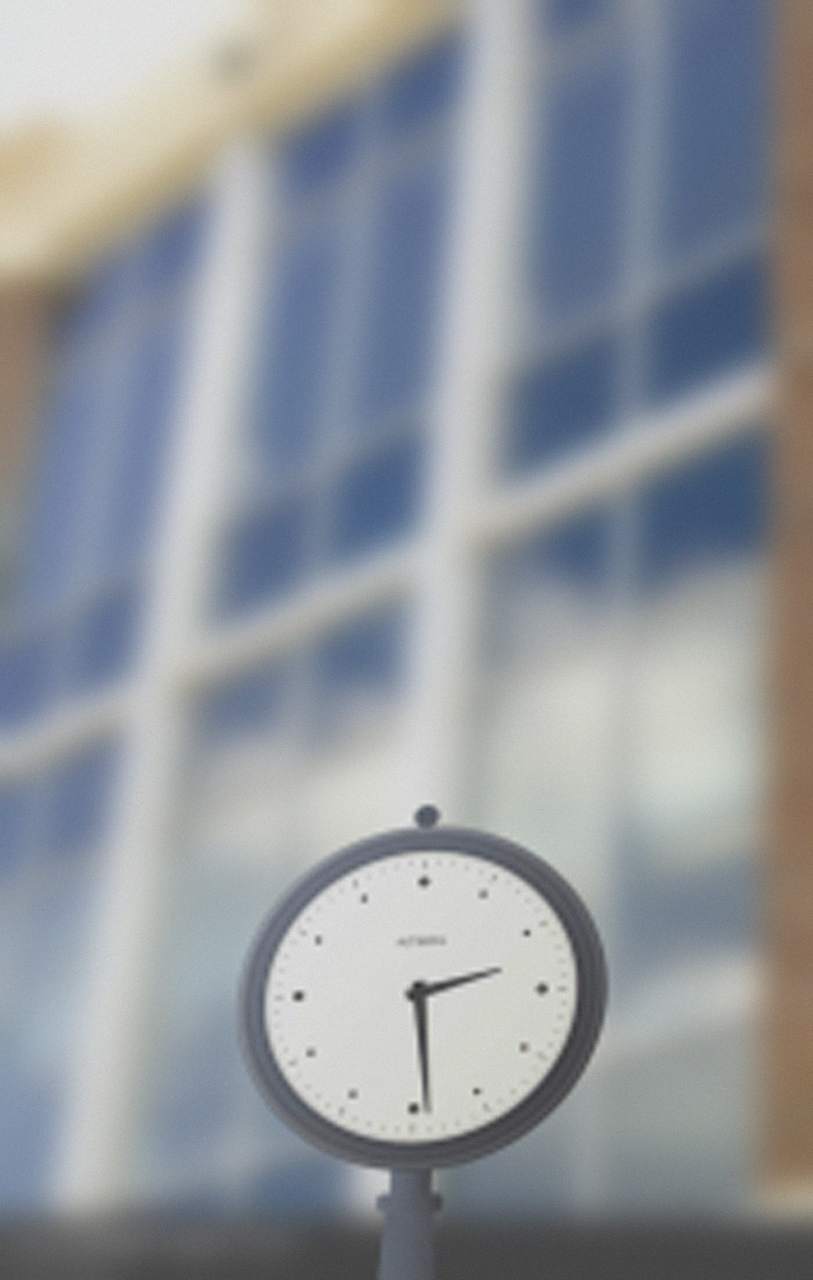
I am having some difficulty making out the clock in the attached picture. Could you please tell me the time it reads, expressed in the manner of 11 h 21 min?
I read 2 h 29 min
